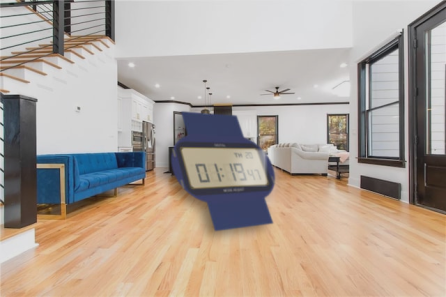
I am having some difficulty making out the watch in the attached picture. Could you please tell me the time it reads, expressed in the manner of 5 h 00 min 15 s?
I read 1 h 19 min 47 s
